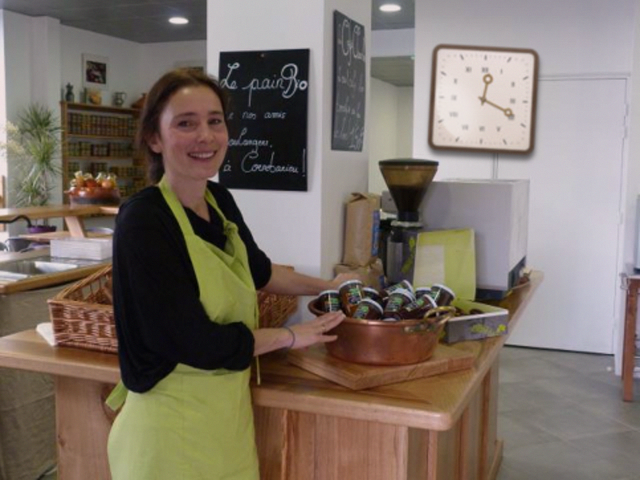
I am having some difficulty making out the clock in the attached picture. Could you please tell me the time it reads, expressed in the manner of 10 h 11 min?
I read 12 h 19 min
